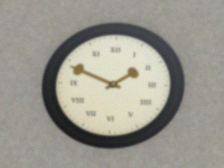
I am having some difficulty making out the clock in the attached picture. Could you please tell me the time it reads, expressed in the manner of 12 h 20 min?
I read 1 h 49 min
